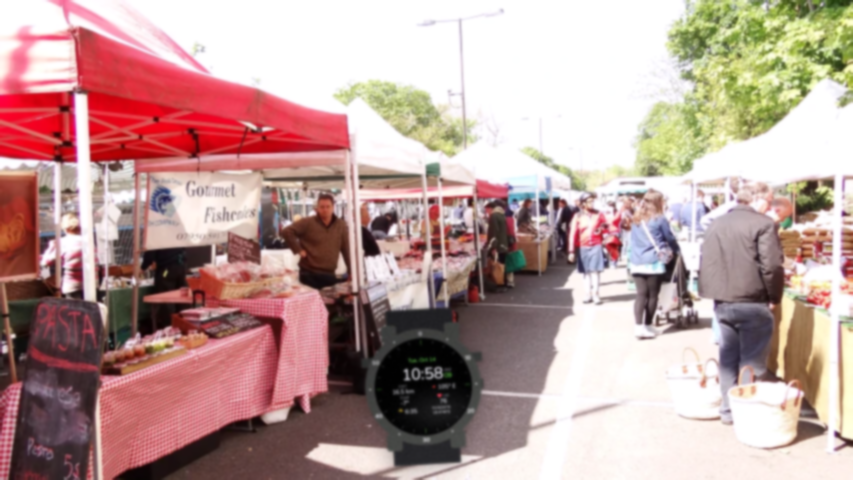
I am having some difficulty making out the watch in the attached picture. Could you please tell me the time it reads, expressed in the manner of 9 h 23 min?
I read 10 h 58 min
